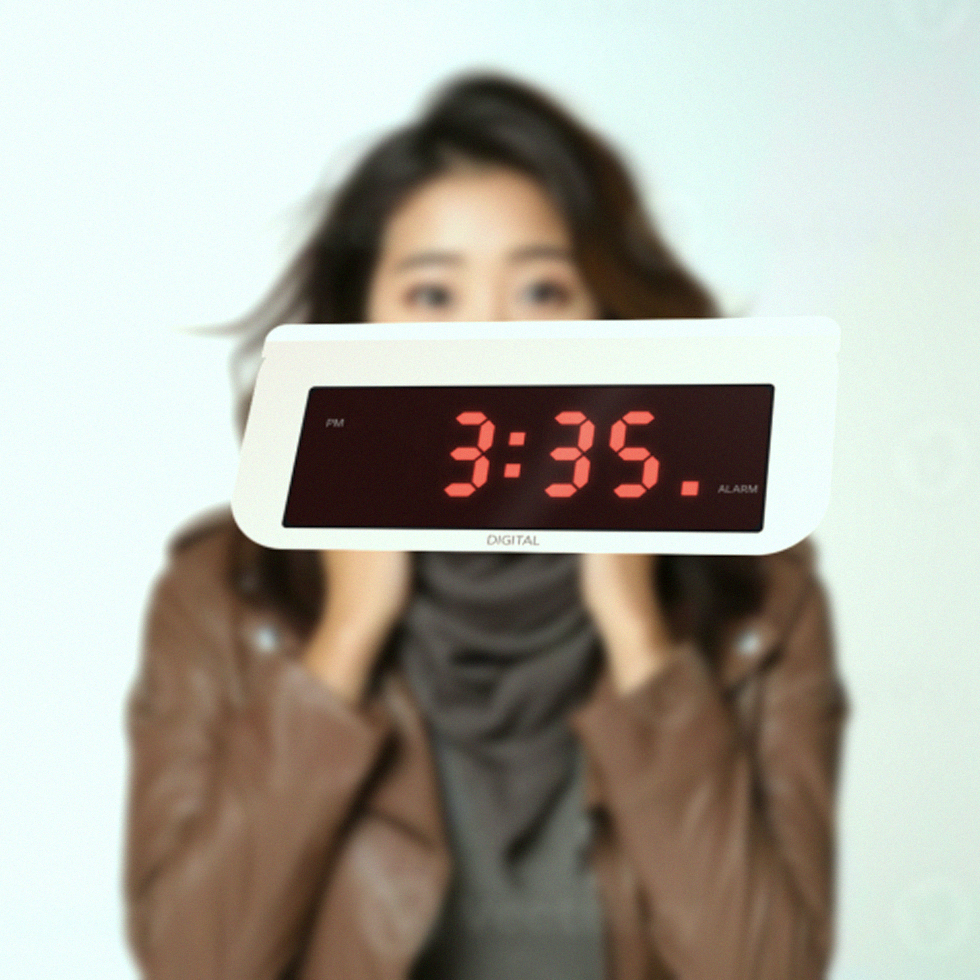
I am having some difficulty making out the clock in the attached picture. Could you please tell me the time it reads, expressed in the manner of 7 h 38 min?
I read 3 h 35 min
